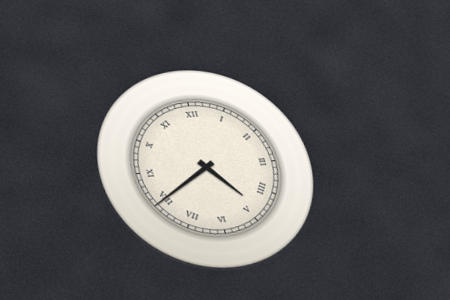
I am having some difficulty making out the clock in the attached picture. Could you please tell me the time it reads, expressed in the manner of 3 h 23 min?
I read 4 h 40 min
